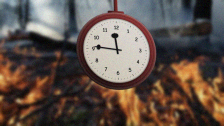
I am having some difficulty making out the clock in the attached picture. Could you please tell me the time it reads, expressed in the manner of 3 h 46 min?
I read 11 h 46 min
